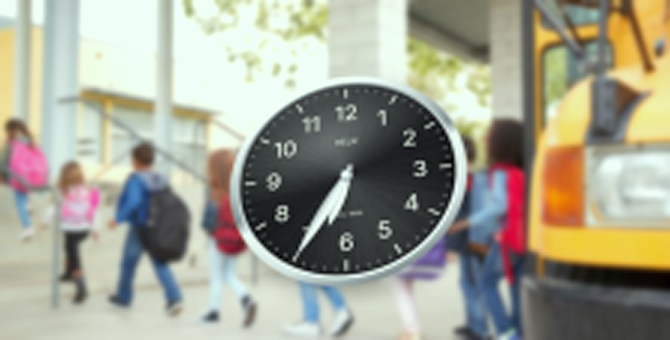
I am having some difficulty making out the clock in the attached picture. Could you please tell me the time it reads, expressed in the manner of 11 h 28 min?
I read 6 h 35 min
